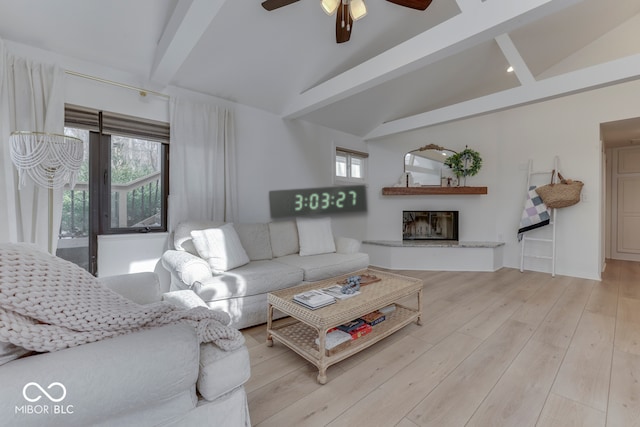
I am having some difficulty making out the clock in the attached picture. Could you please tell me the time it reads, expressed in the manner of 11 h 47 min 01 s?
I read 3 h 03 min 27 s
